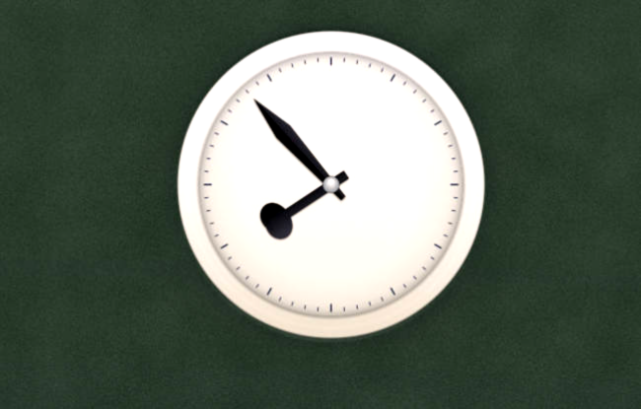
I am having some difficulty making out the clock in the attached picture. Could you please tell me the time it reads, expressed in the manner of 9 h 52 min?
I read 7 h 53 min
